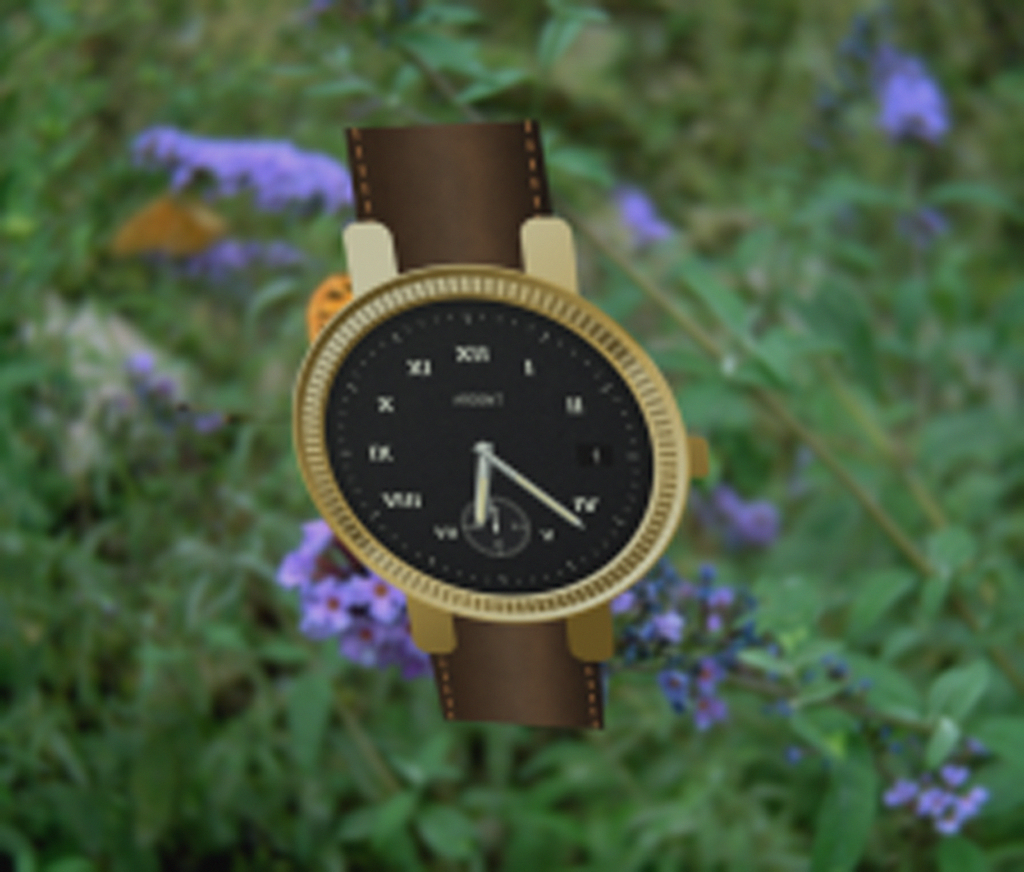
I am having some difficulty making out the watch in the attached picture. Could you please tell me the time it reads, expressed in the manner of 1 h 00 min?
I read 6 h 22 min
